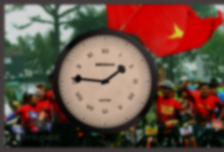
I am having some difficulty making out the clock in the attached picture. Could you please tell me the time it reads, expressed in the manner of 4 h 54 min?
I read 1 h 46 min
